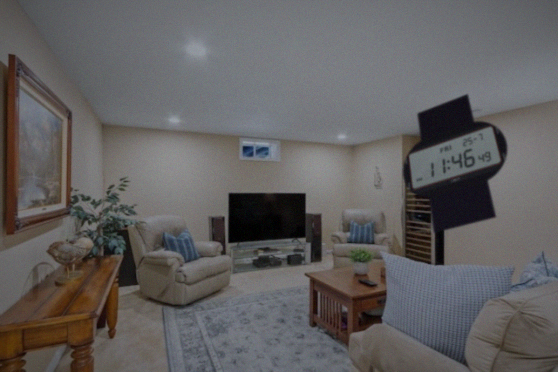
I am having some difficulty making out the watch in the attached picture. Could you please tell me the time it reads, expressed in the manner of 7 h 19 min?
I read 11 h 46 min
